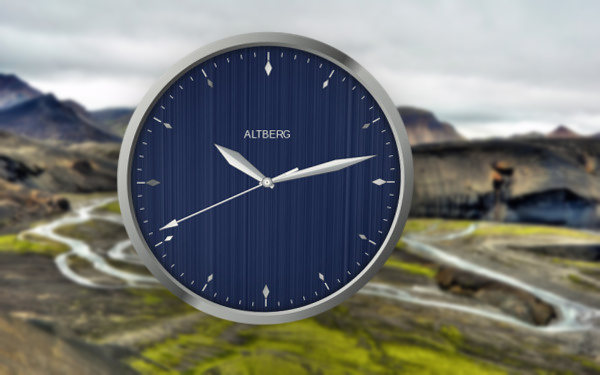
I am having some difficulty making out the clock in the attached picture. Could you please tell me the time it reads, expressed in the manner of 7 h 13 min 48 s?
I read 10 h 12 min 41 s
